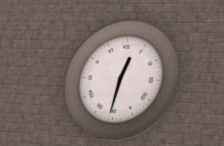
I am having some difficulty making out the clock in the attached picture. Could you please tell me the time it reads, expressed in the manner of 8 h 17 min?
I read 12 h 31 min
